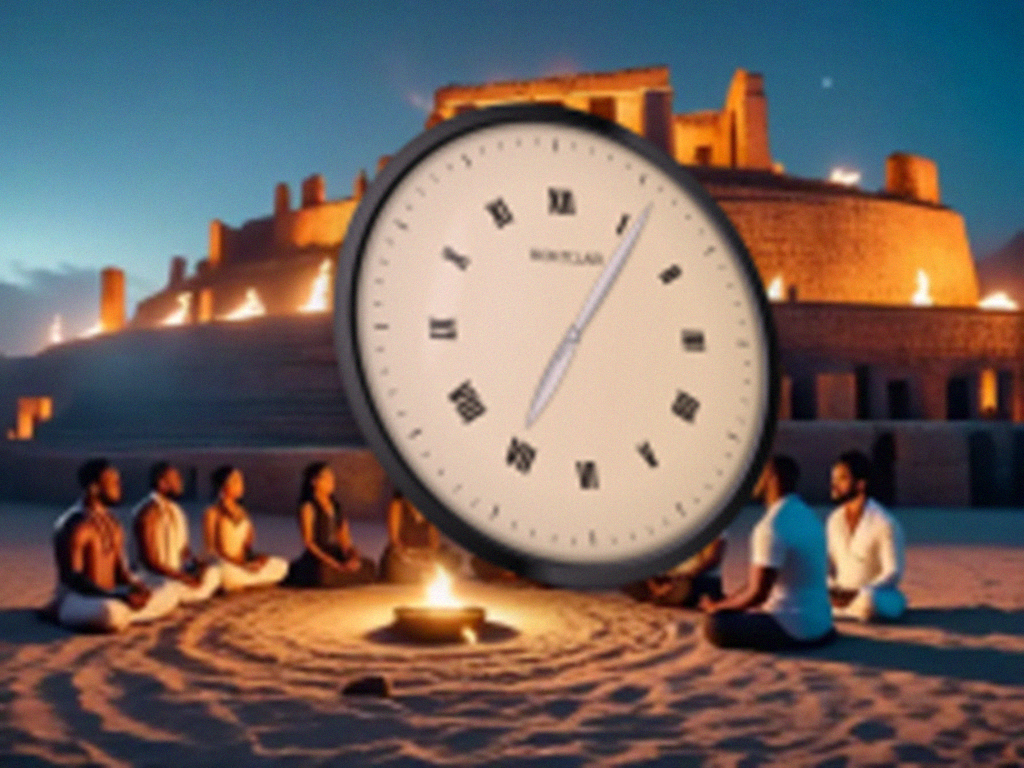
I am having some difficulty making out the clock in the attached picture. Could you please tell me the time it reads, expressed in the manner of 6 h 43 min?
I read 7 h 06 min
